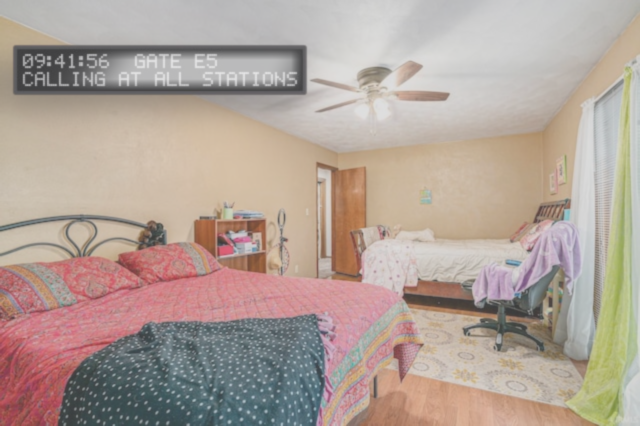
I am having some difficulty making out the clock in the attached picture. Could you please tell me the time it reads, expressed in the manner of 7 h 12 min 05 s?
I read 9 h 41 min 56 s
